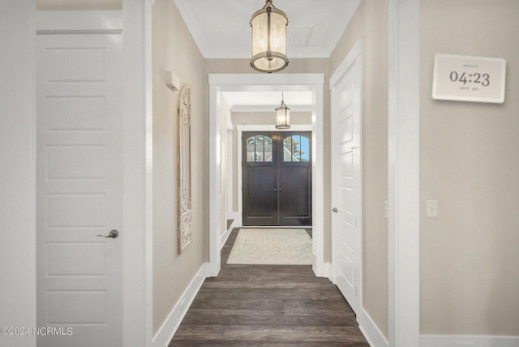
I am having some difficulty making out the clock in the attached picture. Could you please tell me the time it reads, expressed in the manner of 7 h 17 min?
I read 4 h 23 min
